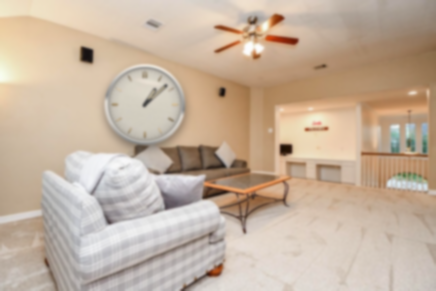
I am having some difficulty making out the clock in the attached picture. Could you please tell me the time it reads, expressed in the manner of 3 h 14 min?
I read 1 h 08 min
